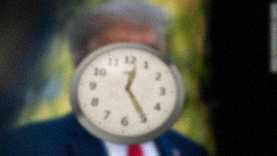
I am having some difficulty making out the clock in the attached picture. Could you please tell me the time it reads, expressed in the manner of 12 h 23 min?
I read 12 h 25 min
